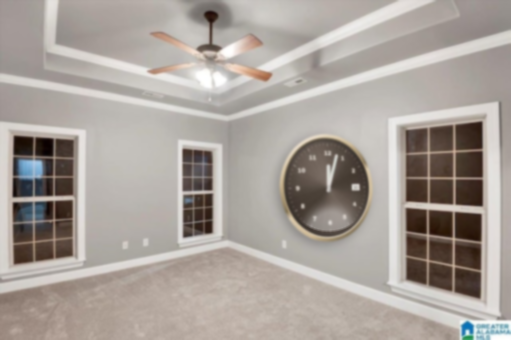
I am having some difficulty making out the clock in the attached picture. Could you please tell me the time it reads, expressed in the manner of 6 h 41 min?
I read 12 h 03 min
